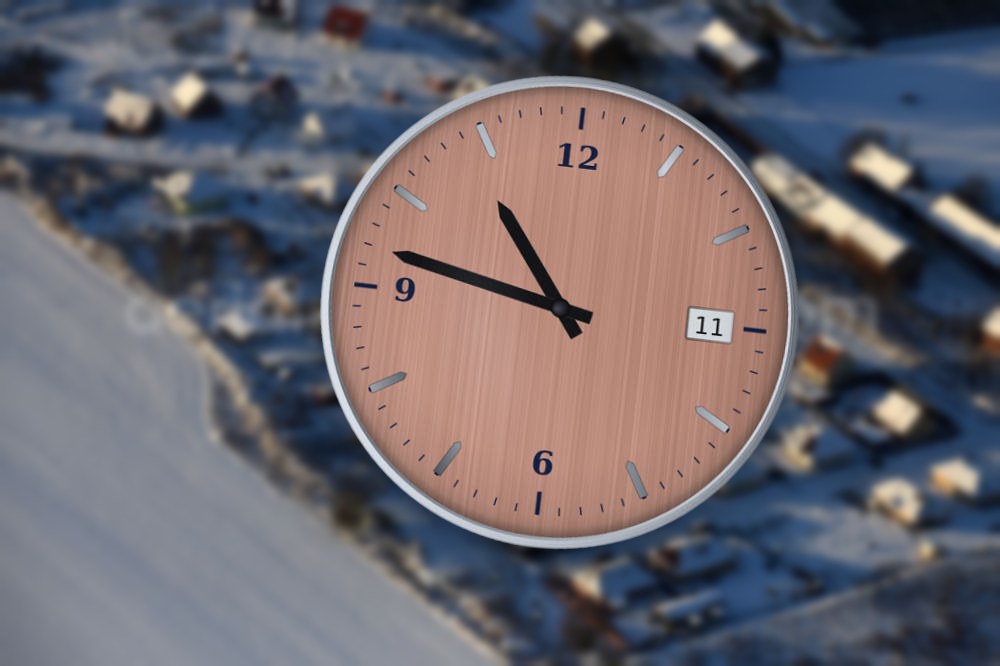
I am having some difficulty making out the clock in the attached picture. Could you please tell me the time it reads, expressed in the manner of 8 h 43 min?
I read 10 h 47 min
